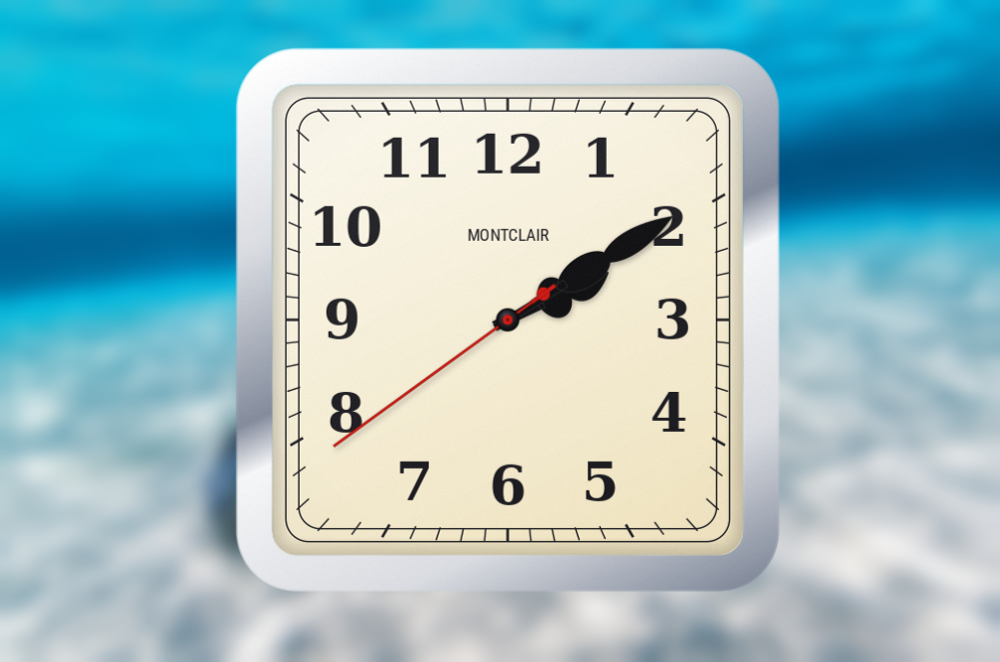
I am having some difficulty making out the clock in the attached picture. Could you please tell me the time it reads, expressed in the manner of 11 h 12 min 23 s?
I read 2 h 09 min 39 s
